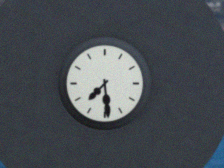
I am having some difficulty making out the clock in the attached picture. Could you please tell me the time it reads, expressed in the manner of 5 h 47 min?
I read 7 h 29 min
